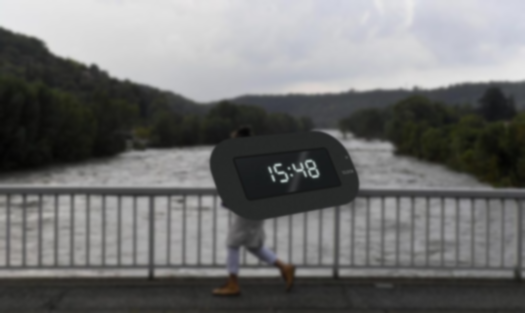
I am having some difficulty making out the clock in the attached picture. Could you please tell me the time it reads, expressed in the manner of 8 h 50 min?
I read 15 h 48 min
